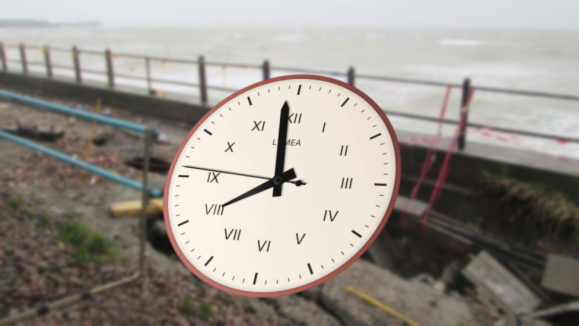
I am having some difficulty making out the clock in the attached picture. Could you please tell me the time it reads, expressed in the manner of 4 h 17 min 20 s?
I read 7 h 58 min 46 s
